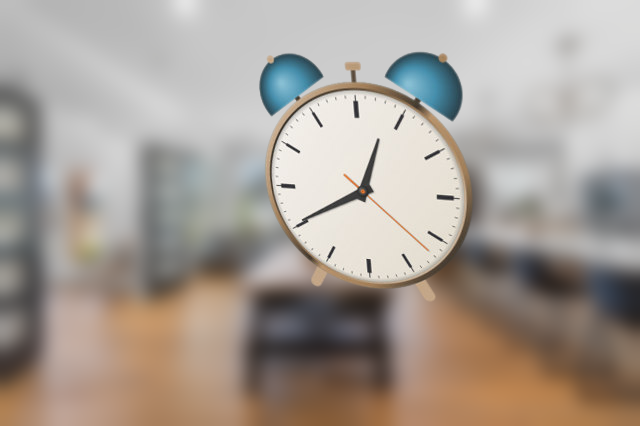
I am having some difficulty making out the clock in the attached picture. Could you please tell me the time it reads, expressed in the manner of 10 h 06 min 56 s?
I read 12 h 40 min 22 s
